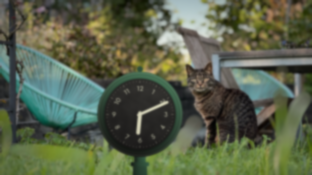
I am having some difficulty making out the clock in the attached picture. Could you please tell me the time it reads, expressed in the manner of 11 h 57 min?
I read 6 h 11 min
